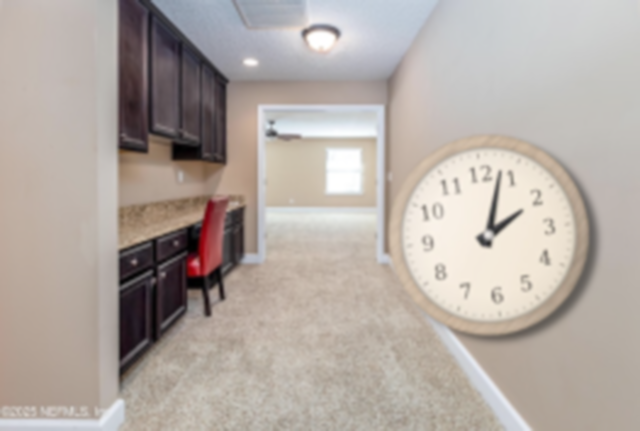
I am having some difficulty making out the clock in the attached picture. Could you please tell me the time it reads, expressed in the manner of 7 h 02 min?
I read 2 h 03 min
